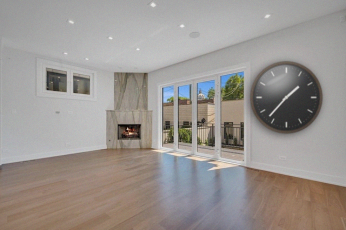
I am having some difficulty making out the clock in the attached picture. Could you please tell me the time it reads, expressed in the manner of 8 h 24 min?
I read 1 h 37 min
